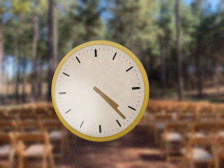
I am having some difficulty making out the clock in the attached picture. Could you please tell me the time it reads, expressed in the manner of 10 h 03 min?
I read 4 h 23 min
